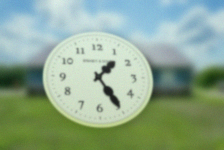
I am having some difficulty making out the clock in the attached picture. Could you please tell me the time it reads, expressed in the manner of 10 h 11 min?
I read 1 h 25 min
